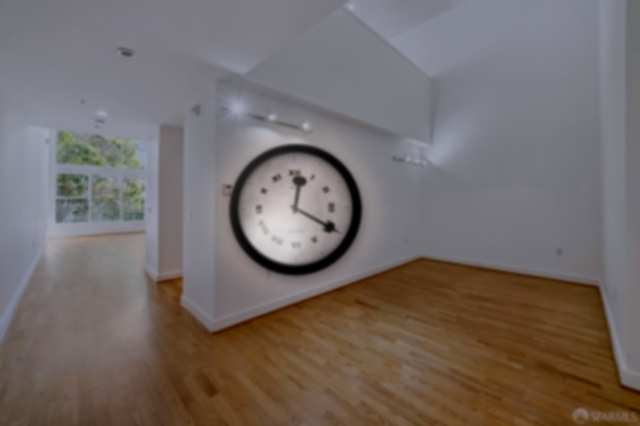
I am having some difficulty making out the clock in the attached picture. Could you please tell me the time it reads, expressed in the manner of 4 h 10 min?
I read 12 h 20 min
